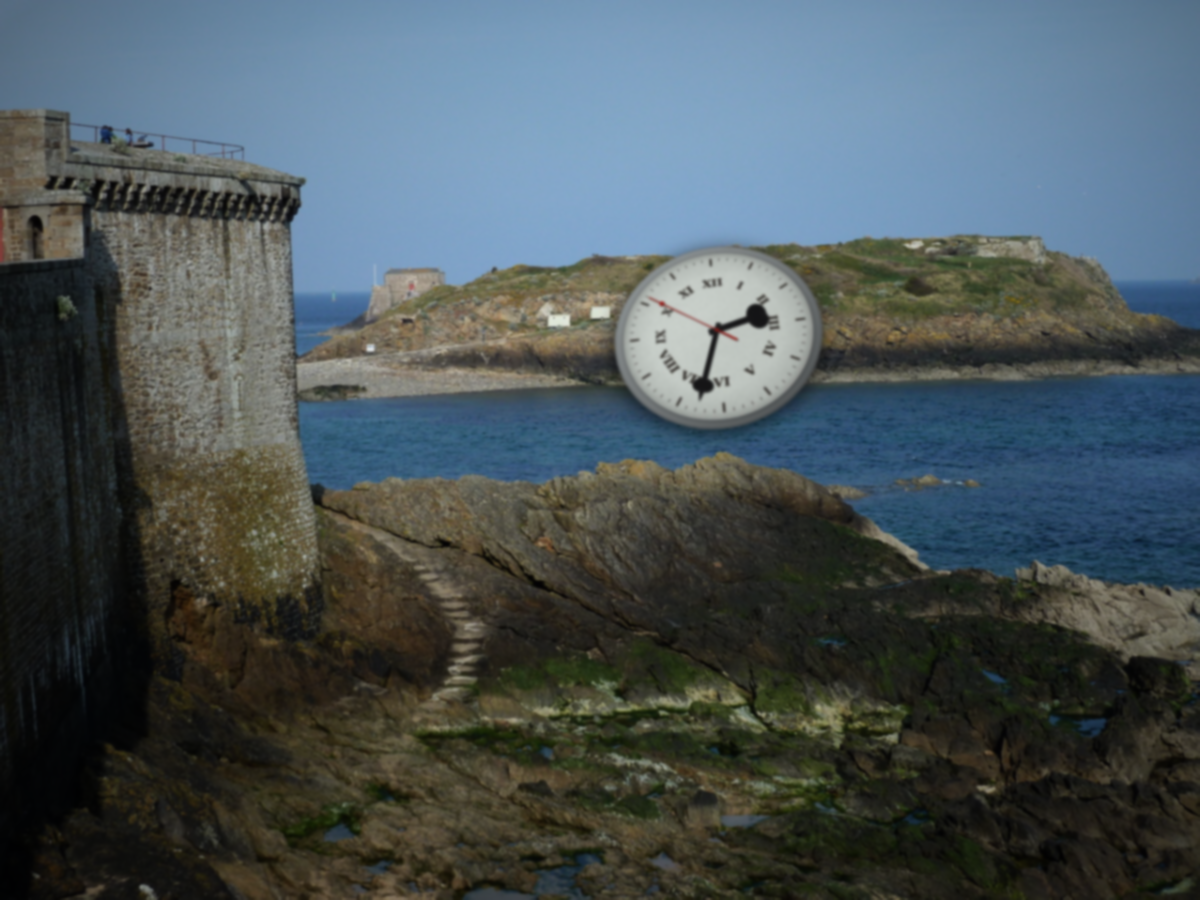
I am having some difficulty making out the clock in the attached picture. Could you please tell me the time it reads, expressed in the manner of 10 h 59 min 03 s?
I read 2 h 32 min 51 s
